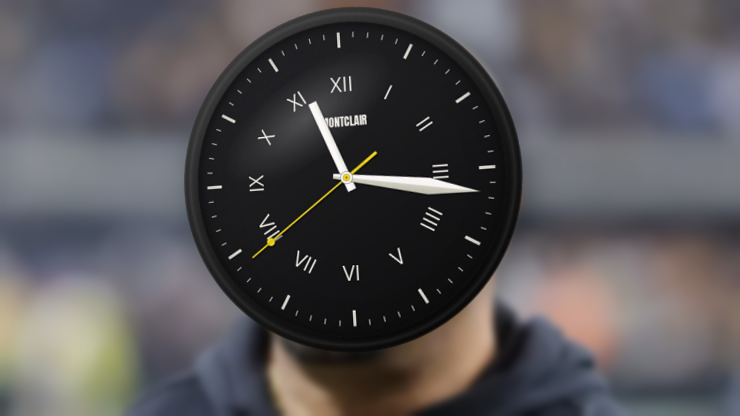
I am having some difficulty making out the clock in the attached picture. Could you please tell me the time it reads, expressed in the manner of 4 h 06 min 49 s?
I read 11 h 16 min 39 s
